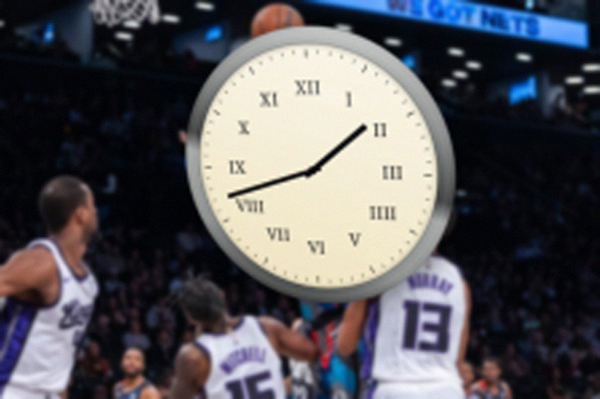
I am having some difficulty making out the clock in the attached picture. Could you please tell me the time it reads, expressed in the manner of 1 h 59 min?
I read 1 h 42 min
